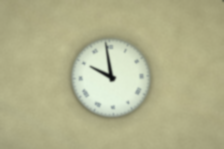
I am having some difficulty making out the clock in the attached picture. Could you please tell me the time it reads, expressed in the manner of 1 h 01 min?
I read 9 h 59 min
